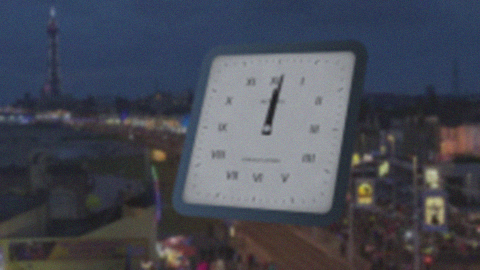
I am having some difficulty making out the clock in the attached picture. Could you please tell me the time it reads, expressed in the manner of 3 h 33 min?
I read 12 h 01 min
